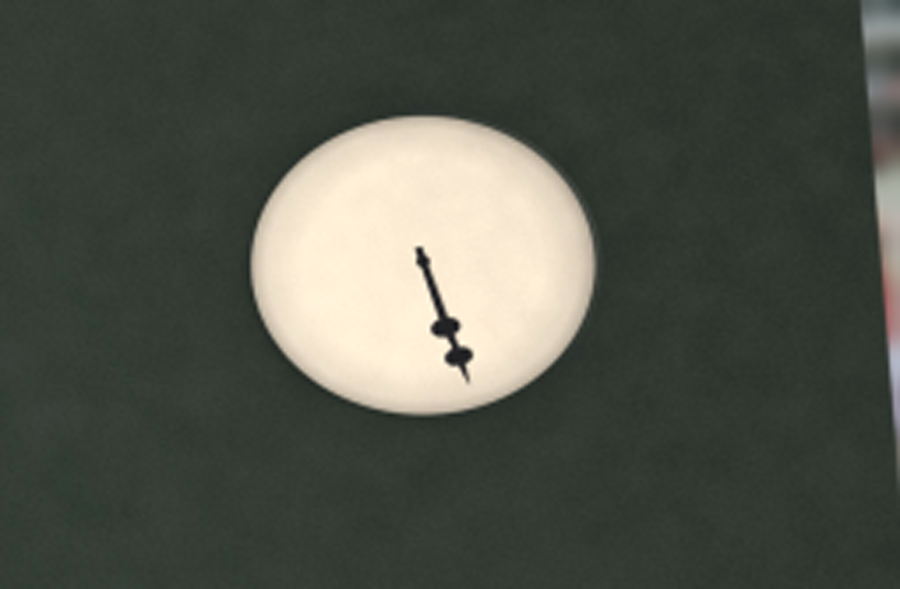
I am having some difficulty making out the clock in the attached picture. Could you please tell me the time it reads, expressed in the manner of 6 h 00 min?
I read 5 h 27 min
